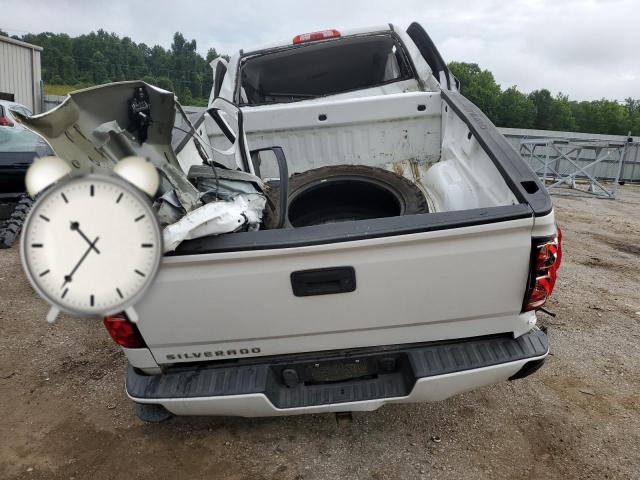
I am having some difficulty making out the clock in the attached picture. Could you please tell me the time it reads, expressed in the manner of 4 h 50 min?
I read 10 h 36 min
